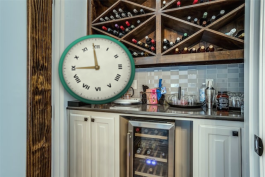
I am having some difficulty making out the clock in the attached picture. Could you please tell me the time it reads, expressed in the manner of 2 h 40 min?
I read 8 h 59 min
